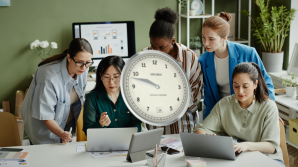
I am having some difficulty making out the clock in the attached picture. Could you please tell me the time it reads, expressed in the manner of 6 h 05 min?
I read 9 h 48 min
